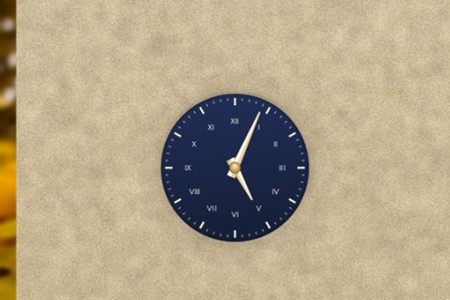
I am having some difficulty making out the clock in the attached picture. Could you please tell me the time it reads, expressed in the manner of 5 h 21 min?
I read 5 h 04 min
